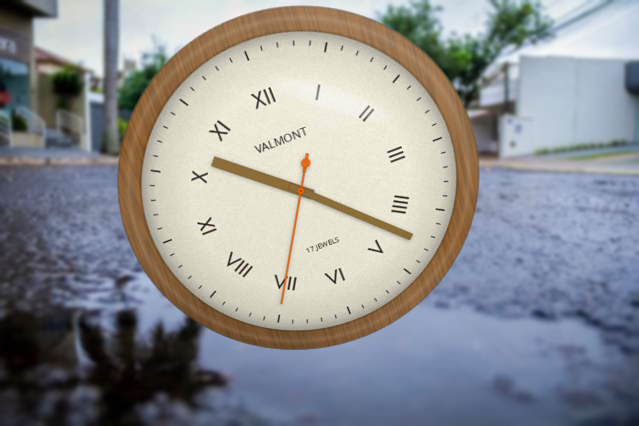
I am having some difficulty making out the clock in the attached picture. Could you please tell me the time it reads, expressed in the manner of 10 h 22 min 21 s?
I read 10 h 22 min 35 s
